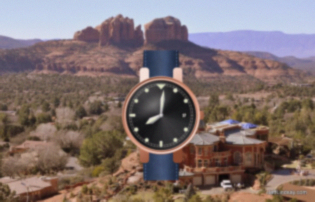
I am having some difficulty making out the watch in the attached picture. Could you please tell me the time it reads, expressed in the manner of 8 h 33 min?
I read 8 h 01 min
